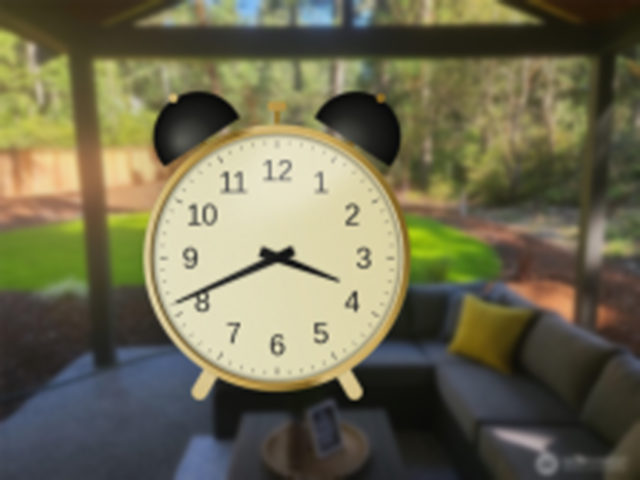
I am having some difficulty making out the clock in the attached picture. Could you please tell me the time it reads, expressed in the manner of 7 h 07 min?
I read 3 h 41 min
